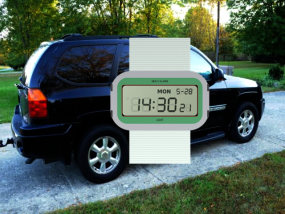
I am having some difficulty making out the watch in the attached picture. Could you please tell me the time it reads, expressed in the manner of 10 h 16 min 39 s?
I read 14 h 30 min 21 s
